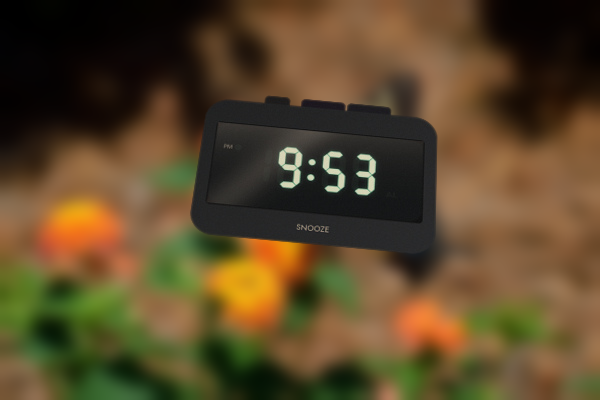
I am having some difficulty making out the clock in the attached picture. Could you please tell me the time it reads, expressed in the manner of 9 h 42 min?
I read 9 h 53 min
